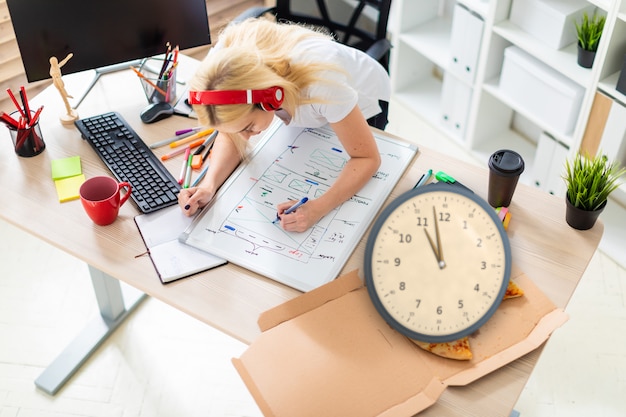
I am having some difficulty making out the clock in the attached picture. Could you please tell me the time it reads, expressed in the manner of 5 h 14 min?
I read 10 h 58 min
